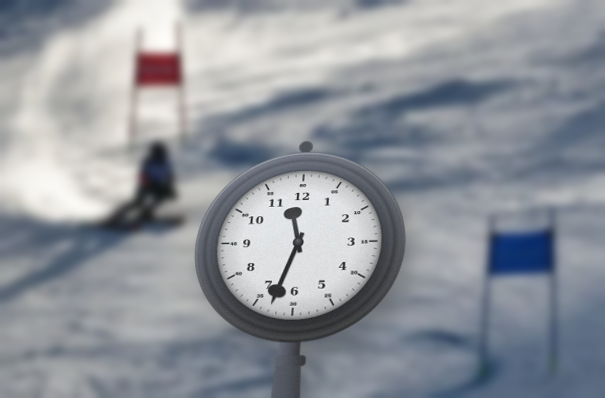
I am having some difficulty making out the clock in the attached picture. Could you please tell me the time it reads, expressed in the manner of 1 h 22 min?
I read 11 h 33 min
